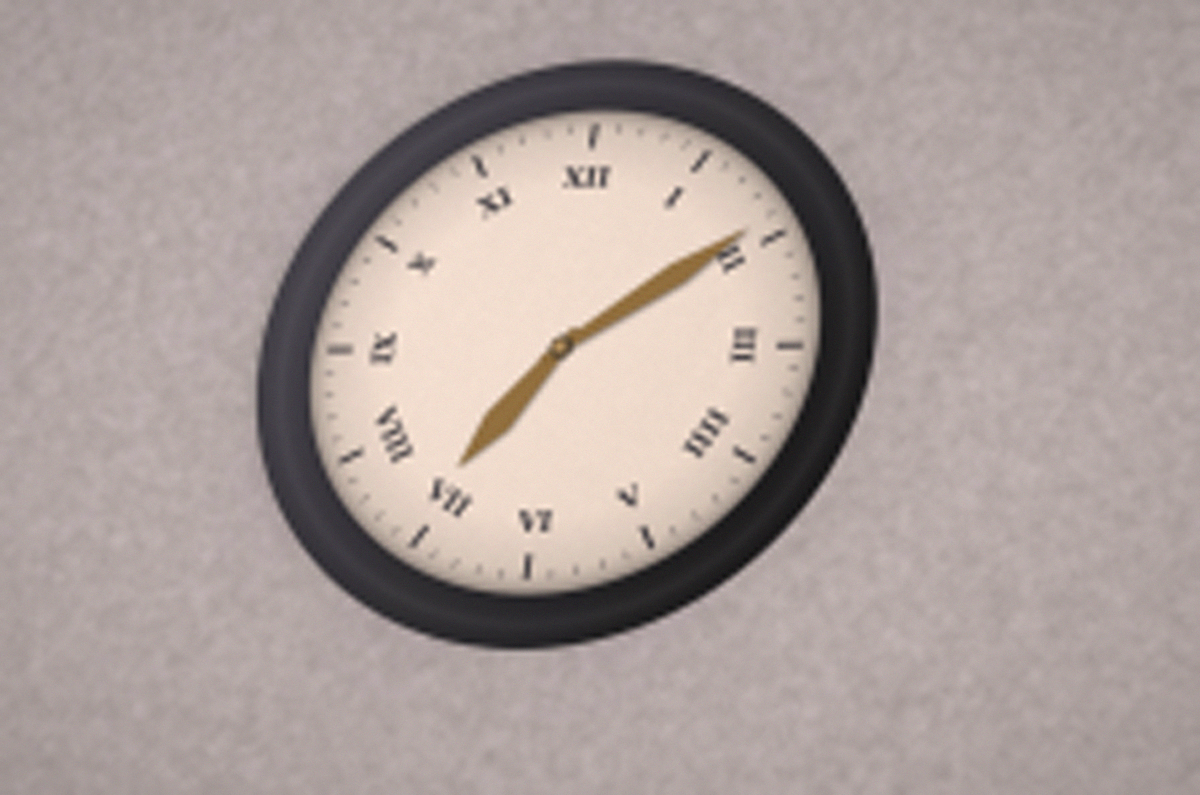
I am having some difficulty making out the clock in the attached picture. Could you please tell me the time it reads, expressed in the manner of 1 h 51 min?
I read 7 h 09 min
